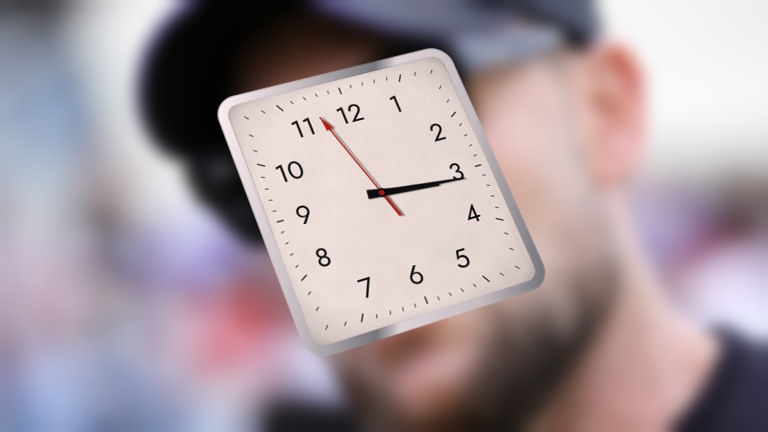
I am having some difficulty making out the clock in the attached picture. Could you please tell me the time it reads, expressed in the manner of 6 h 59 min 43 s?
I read 3 h 15 min 57 s
